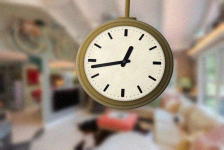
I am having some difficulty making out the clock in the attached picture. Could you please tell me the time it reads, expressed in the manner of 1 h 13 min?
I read 12 h 43 min
